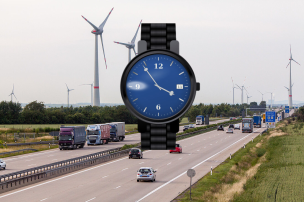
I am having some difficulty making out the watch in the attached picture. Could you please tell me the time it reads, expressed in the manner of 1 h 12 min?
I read 3 h 54 min
